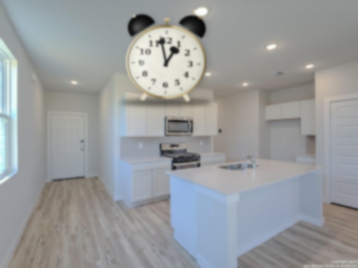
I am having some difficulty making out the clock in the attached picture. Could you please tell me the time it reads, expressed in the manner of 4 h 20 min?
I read 12 h 58 min
